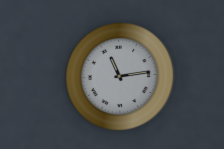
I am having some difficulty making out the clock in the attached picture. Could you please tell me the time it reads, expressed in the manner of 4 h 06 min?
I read 11 h 14 min
